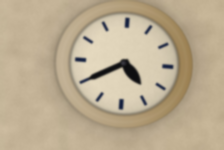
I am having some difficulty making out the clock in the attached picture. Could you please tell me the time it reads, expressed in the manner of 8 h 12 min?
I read 4 h 40 min
